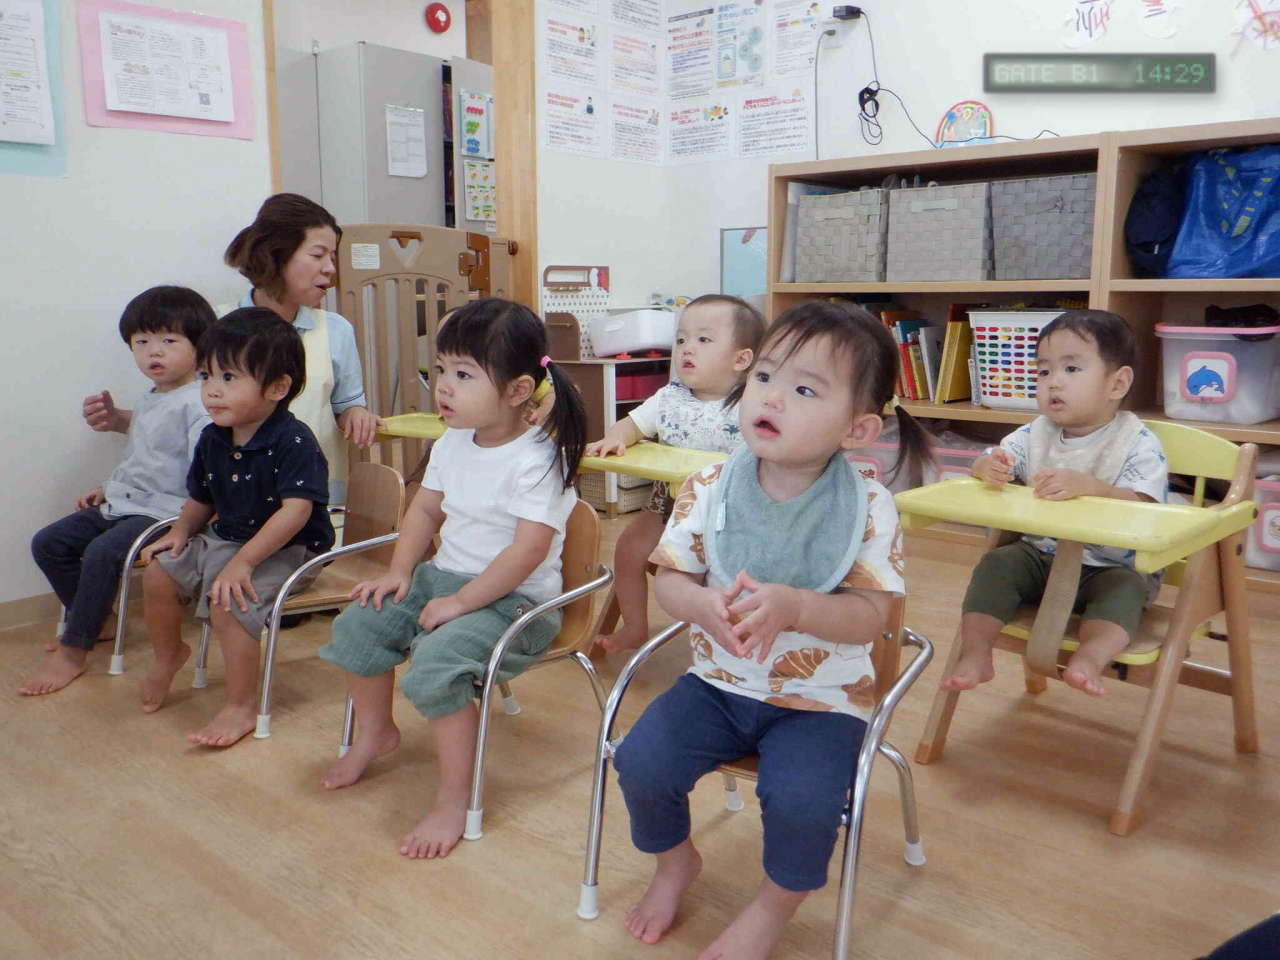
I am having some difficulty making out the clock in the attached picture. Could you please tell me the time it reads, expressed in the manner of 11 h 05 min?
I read 14 h 29 min
